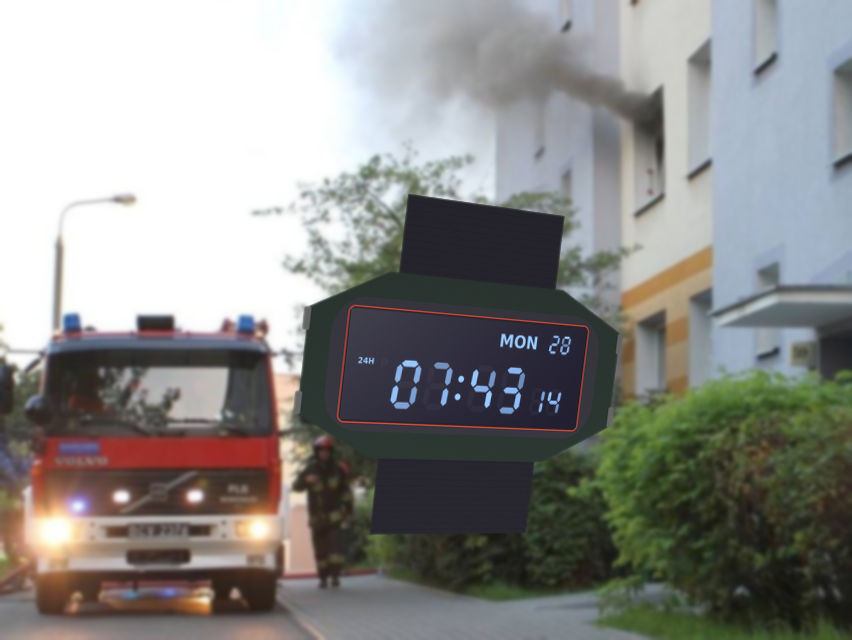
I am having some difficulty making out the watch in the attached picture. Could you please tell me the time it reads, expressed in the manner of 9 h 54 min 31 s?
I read 7 h 43 min 14 s
